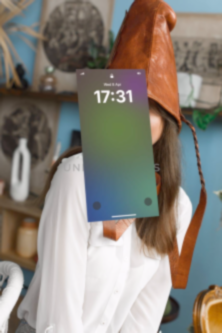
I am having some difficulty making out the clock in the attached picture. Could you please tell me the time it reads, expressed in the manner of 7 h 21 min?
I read 17 h 31 min
